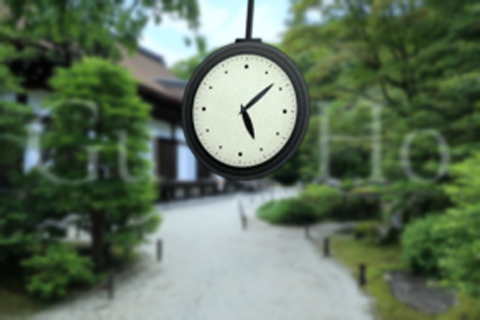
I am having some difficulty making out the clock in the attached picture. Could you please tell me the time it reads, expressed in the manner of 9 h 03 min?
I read 5 h 08 min
